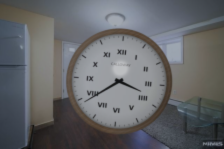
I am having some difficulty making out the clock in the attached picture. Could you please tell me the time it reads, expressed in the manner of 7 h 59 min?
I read 3 h 39 min
